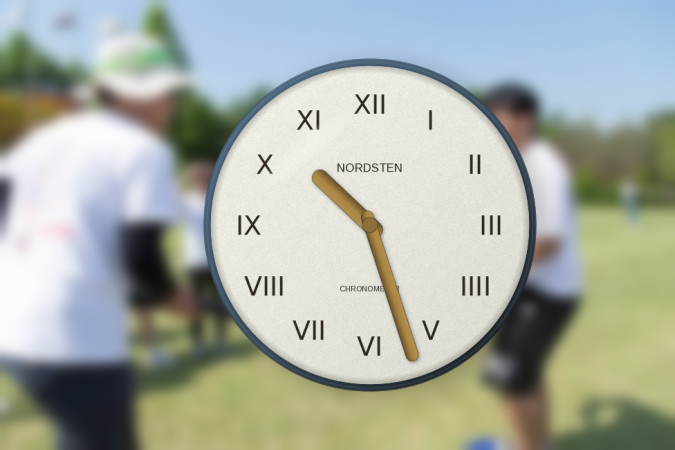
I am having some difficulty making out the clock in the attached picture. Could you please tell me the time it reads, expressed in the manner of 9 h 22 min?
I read 10 h 27 min
